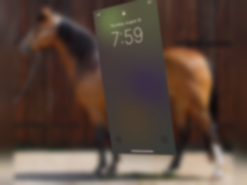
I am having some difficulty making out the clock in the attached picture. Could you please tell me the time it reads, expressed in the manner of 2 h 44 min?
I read 7 h 59 min
